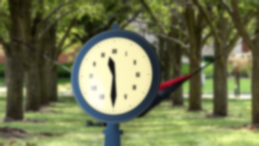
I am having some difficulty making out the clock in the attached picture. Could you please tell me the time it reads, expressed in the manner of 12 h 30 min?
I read 11 h 30 min
